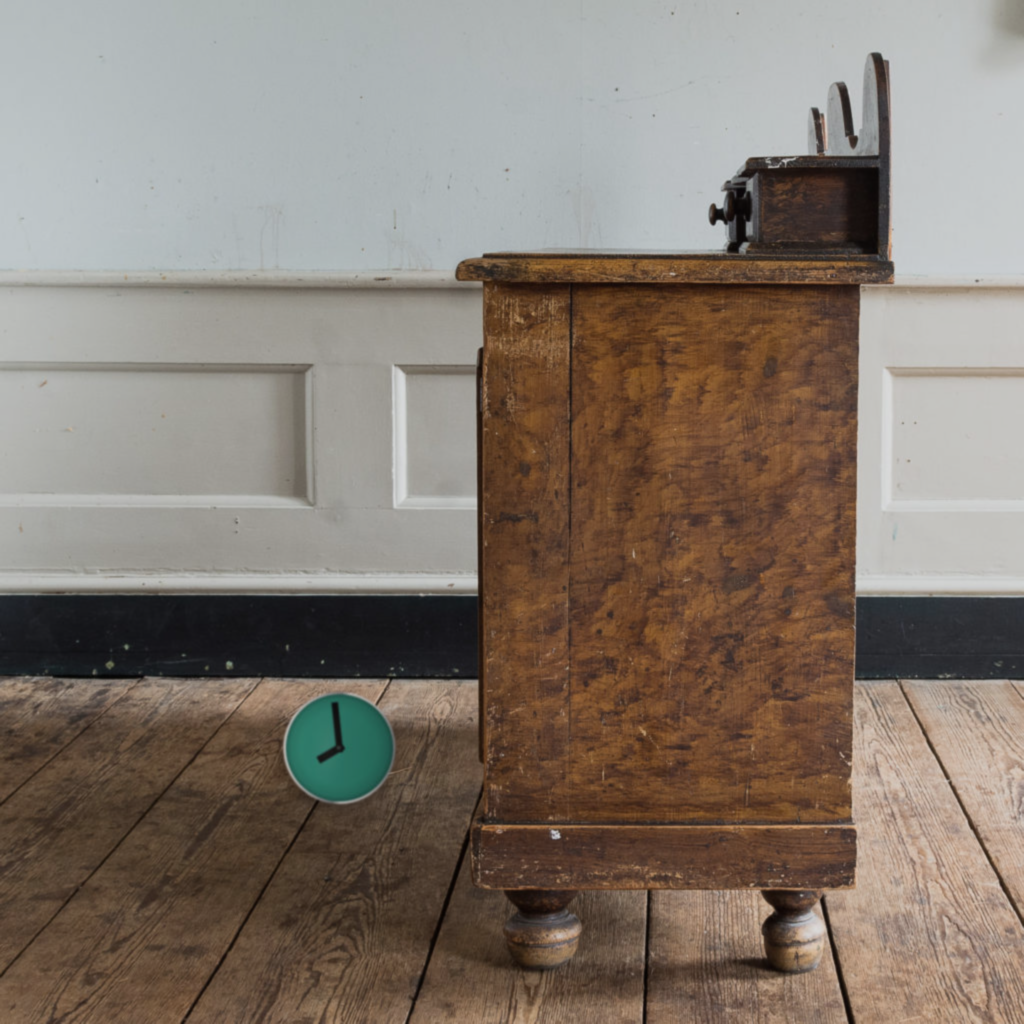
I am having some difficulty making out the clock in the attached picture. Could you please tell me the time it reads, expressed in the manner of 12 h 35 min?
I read 7 h 59 min
